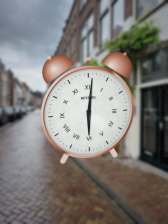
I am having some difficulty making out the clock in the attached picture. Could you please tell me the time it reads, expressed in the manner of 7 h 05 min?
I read 6 h 01 min
